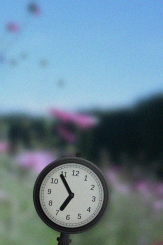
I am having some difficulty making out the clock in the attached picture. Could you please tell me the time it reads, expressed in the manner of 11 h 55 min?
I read 6 h 54 min
